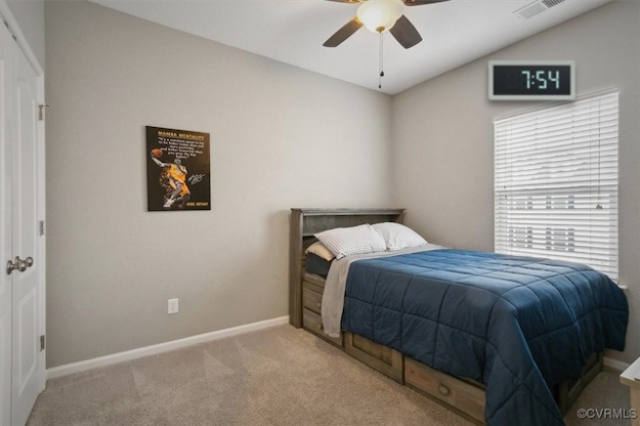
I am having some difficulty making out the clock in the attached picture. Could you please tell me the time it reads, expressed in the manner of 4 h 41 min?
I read 7 h 54 min
